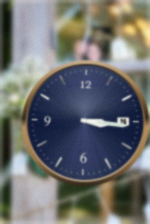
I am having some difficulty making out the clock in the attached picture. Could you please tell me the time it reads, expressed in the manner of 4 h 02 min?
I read 3 h 16 min
